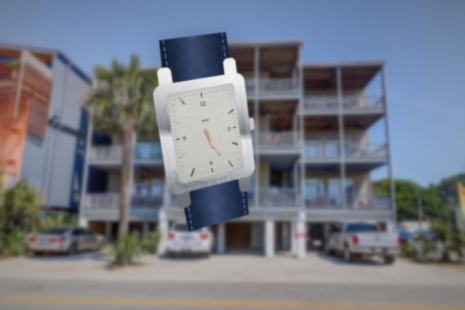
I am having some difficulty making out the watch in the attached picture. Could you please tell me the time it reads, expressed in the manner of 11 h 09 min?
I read 5 h 26 min
